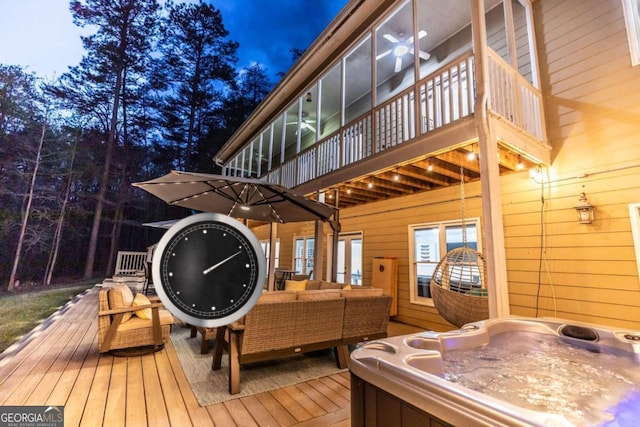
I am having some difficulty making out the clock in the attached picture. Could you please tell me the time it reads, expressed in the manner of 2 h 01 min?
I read 2 h 11 min
